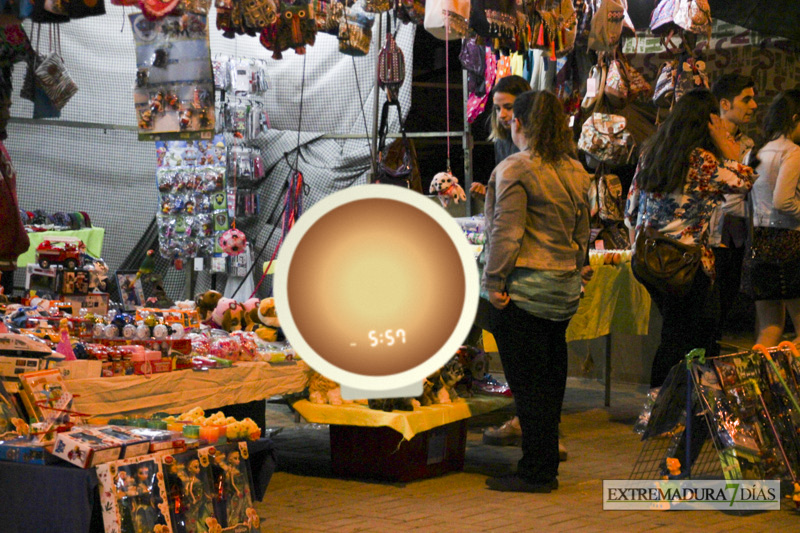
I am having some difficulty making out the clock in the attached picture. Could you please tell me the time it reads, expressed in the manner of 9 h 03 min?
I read 5 h 57 min
